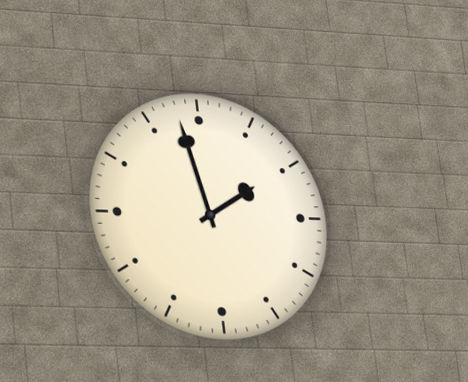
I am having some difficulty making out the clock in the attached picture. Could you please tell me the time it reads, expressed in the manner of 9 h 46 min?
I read 1 h 58 min
